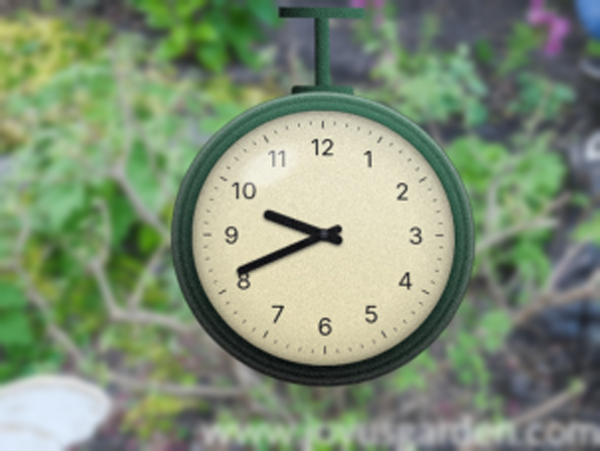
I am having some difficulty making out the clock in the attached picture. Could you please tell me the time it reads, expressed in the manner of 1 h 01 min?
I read 9 h 41 min
